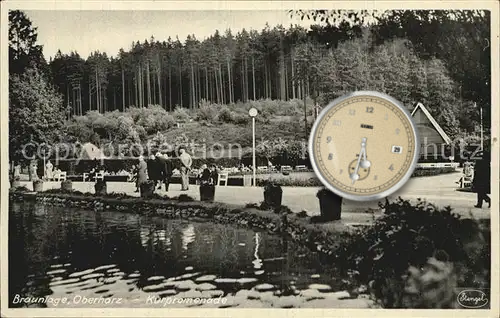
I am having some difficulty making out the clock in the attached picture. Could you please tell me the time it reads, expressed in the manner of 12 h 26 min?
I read 5 h 31 min
